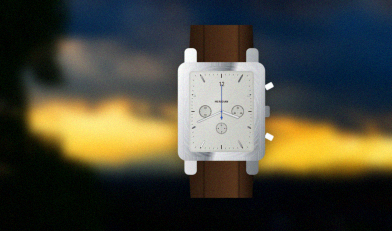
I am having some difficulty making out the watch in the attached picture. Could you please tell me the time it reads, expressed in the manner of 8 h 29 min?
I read 3 h 41 min
